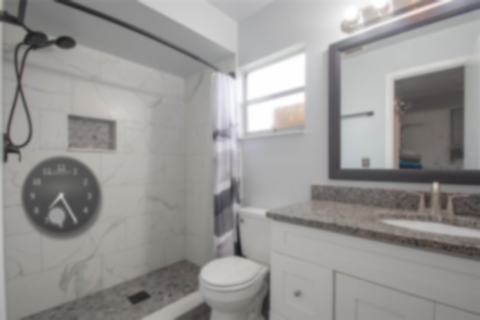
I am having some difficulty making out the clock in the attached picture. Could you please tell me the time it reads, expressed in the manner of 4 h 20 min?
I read 7 h 25 min
